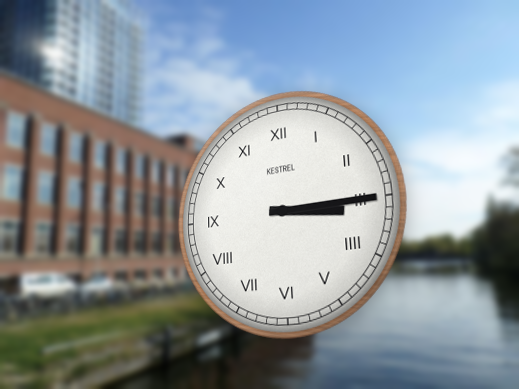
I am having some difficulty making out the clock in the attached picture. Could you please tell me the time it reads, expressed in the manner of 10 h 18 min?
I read 3 h 15 min
